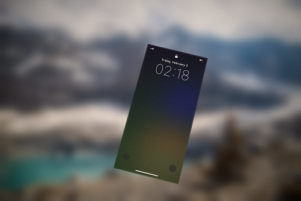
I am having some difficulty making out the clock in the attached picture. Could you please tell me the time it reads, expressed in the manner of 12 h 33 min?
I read 2 h 18 min
